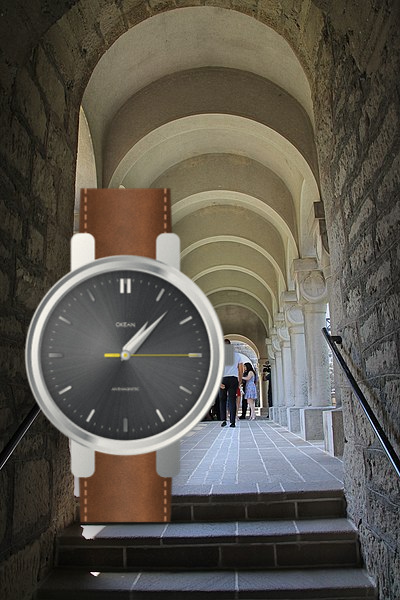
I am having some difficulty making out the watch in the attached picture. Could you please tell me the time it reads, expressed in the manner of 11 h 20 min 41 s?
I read 1 h 07 min 15 s
